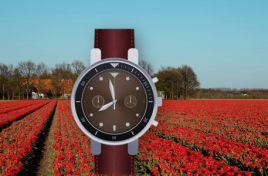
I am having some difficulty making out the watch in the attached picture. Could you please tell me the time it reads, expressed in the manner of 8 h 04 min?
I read 7 h 58 min
